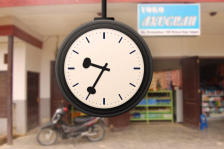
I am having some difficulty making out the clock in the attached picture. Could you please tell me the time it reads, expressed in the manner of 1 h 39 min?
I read 9 h 35 min
